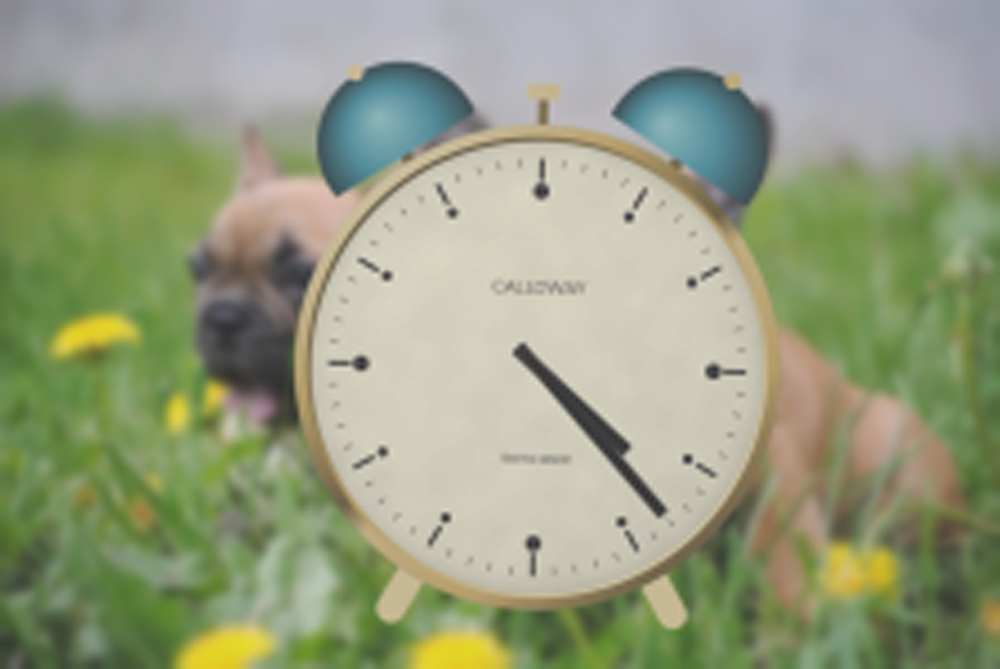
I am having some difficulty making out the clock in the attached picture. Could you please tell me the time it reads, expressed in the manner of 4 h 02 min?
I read 4 h 23 min
